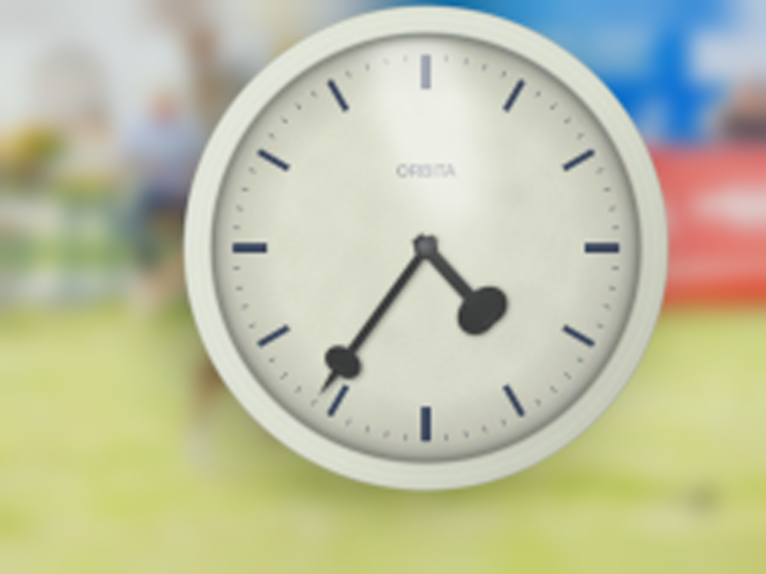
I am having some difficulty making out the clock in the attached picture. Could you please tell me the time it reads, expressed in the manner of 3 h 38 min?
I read 4 h 36 min
